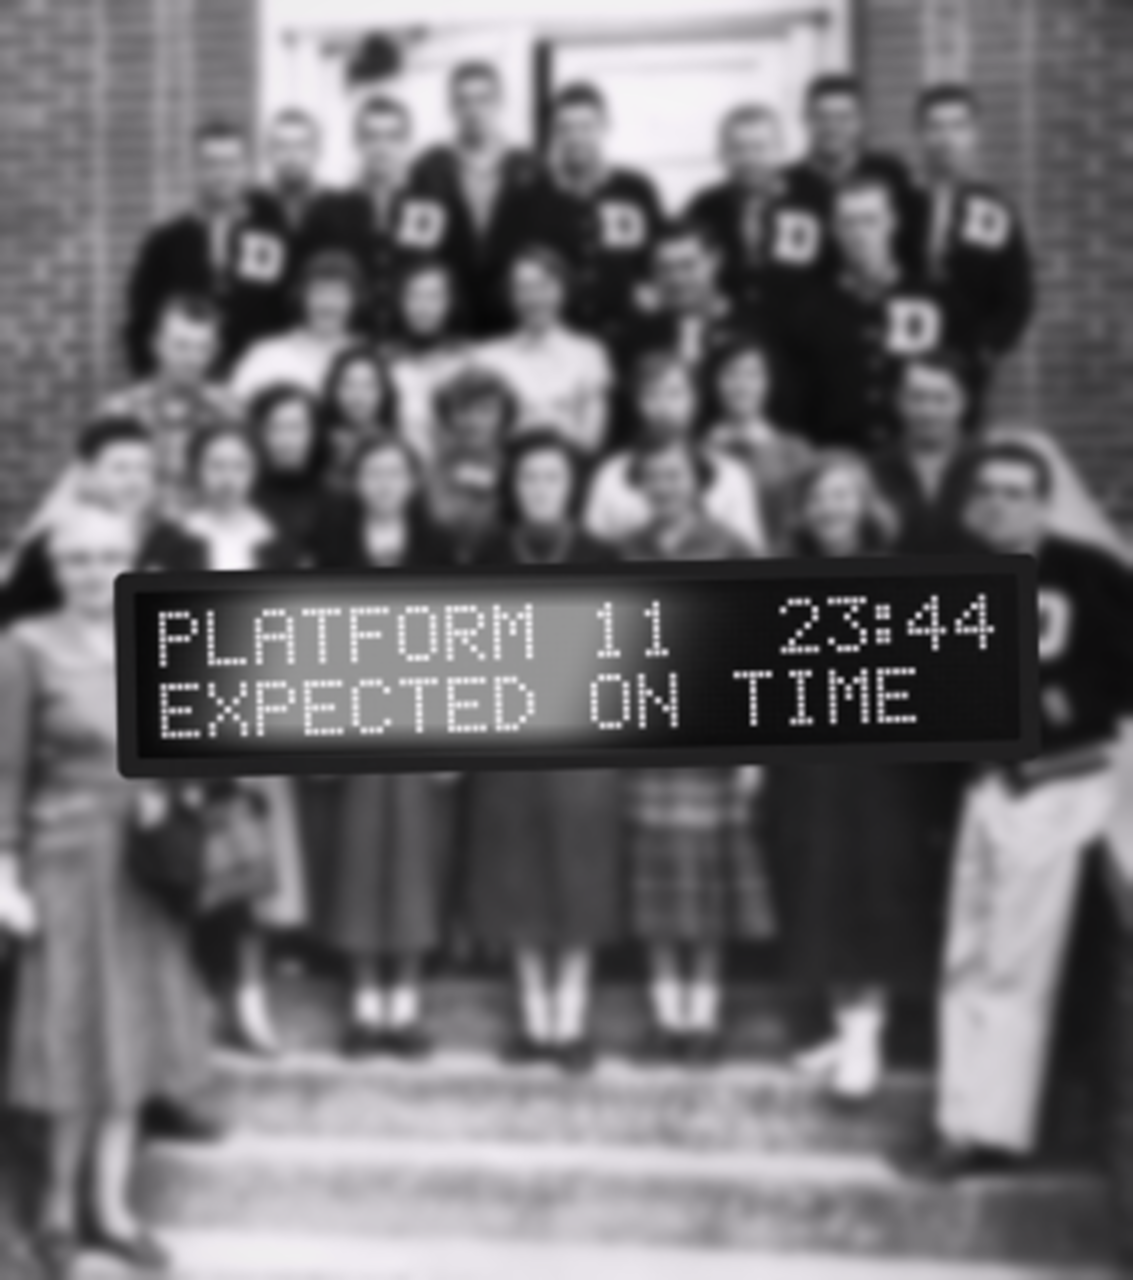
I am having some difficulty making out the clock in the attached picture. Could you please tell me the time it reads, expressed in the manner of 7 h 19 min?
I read 23 h 44 min
